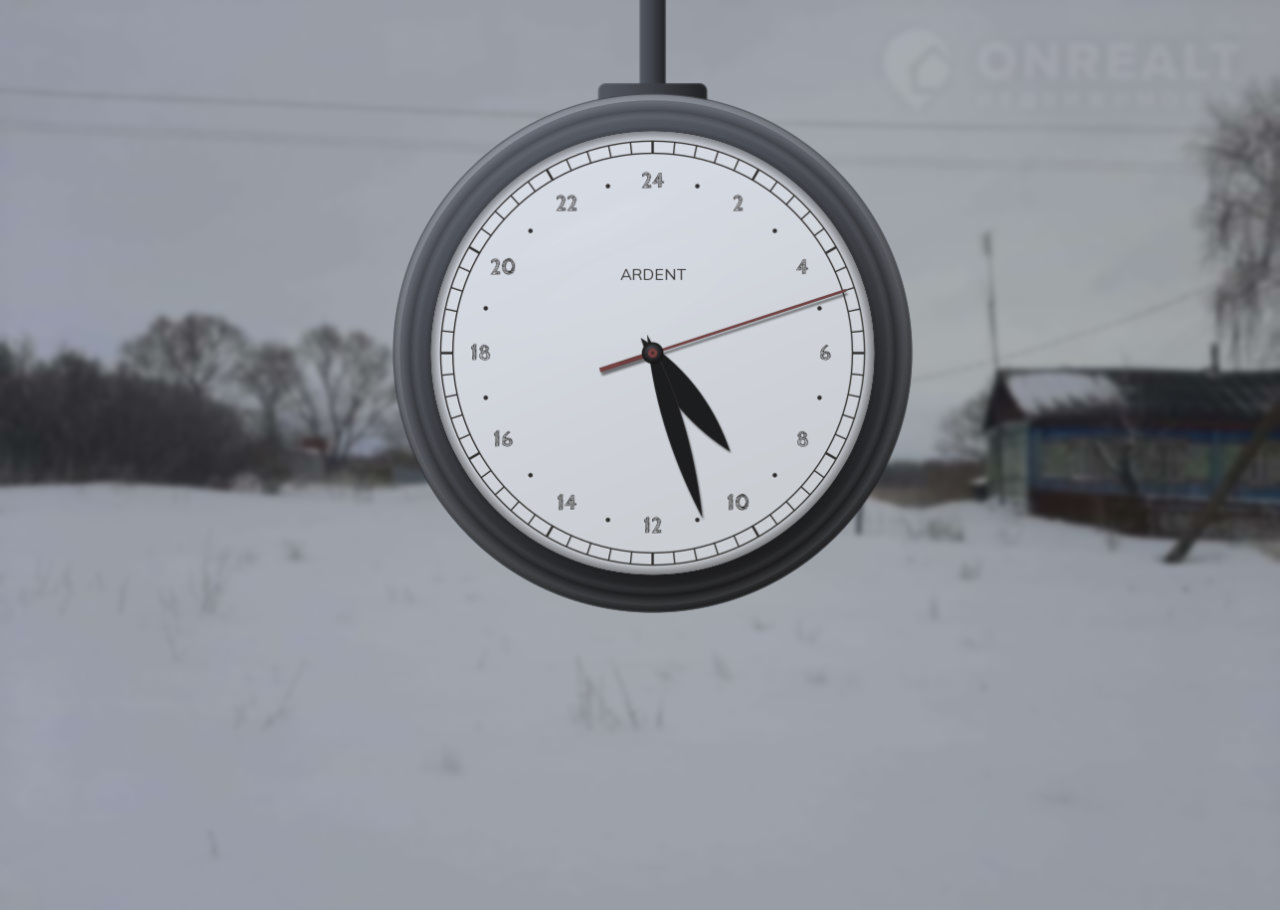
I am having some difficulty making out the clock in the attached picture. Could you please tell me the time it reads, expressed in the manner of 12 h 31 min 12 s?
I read 9 h 27 min 12 s
